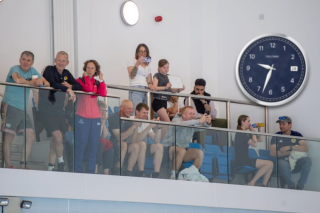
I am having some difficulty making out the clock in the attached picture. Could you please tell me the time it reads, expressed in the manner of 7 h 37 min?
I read 9 h 33 min
